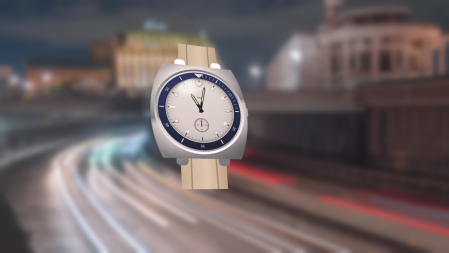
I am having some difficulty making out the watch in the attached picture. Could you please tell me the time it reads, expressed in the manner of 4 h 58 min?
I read 11 h 02 min
